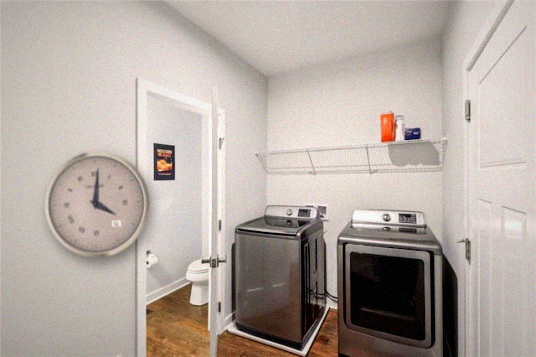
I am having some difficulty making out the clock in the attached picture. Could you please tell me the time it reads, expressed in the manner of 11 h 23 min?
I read 4 h 01 min
